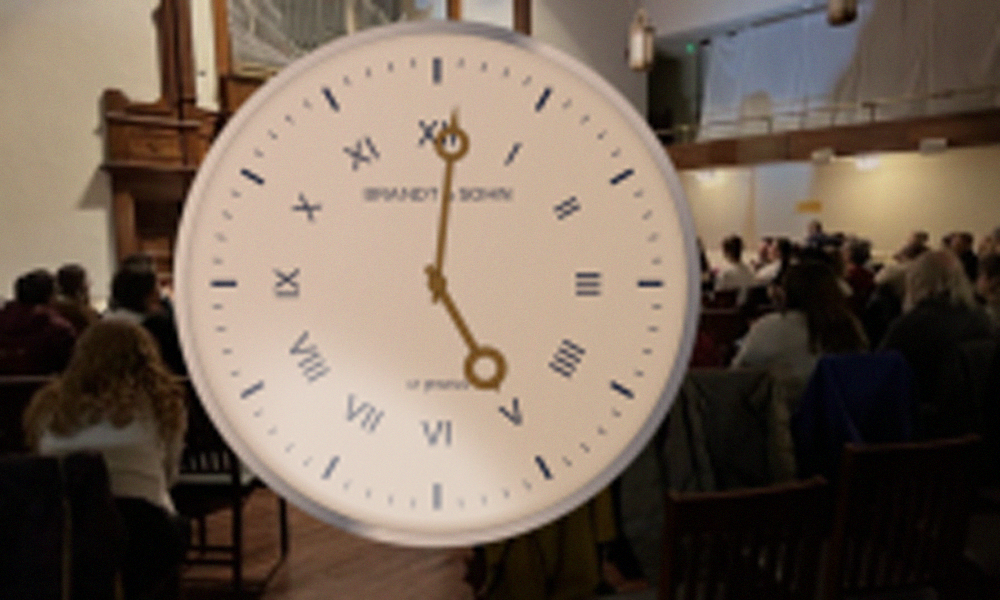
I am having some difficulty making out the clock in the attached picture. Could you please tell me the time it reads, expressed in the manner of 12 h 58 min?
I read 5 h 01 min
